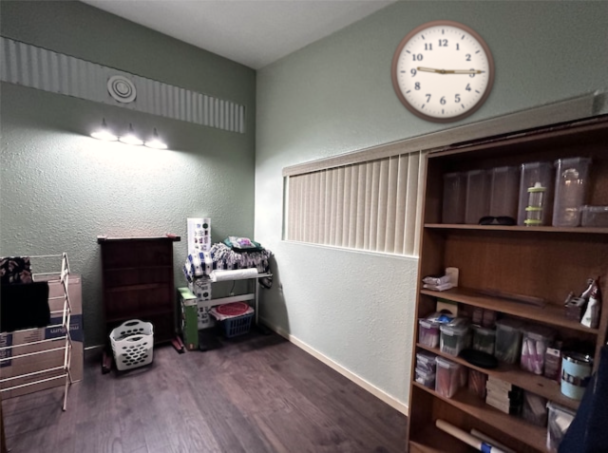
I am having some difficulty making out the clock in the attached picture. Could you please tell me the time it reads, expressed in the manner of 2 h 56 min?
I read 9 h 15 min
